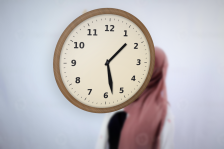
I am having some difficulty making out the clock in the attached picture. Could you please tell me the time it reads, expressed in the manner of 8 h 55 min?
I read 1 h 28 min
